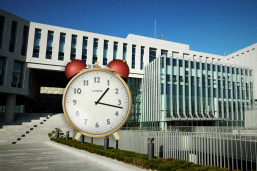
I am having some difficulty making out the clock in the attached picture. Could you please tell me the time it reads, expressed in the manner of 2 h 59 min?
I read 1 h 17 min
